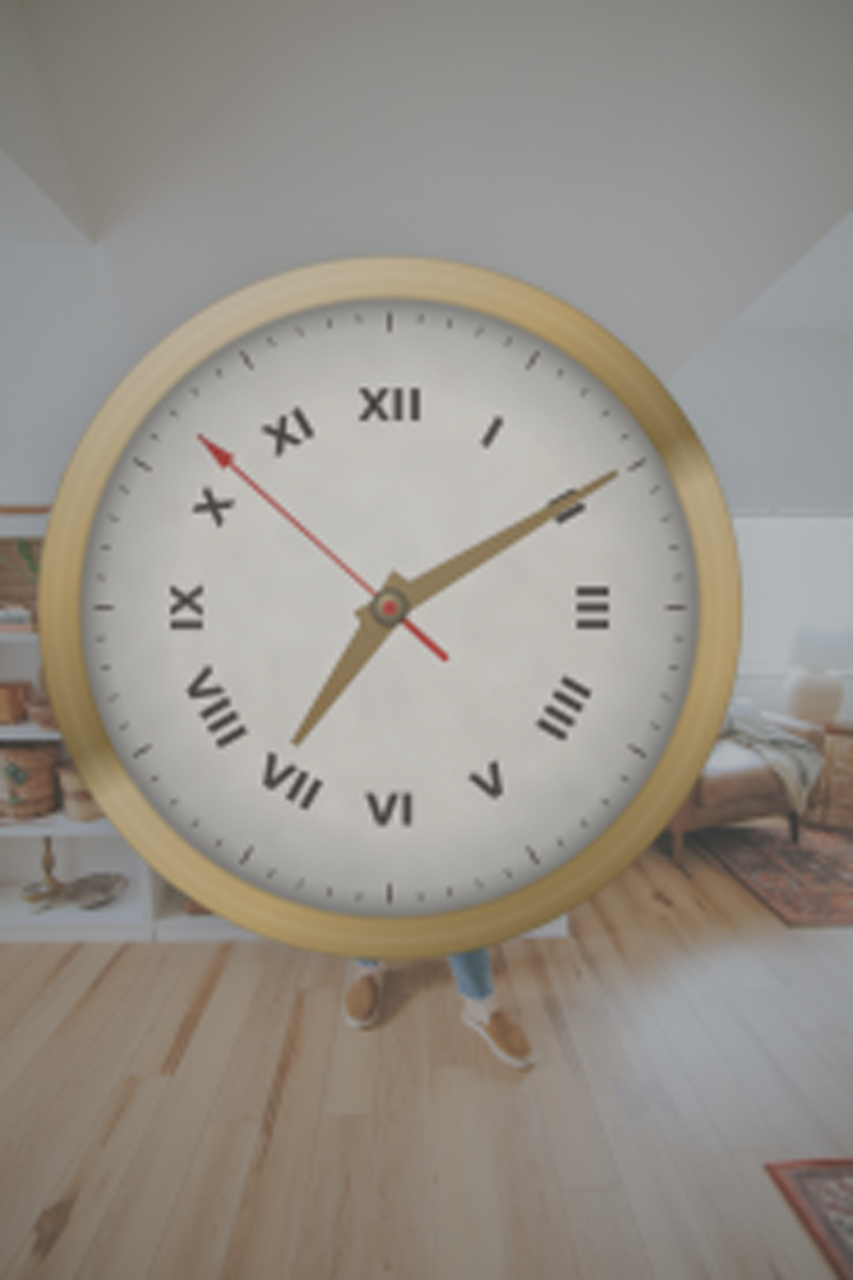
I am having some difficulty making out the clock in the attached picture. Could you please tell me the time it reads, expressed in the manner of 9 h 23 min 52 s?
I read 7 h 09 min 52 s
